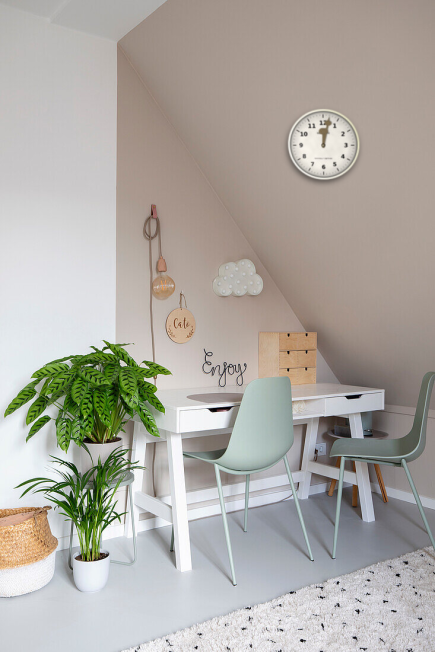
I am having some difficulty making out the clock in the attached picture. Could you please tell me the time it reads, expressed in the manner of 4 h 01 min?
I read 12 h 02 min
